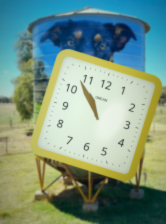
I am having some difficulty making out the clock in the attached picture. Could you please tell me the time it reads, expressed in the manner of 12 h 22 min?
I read 10 h 53 min
